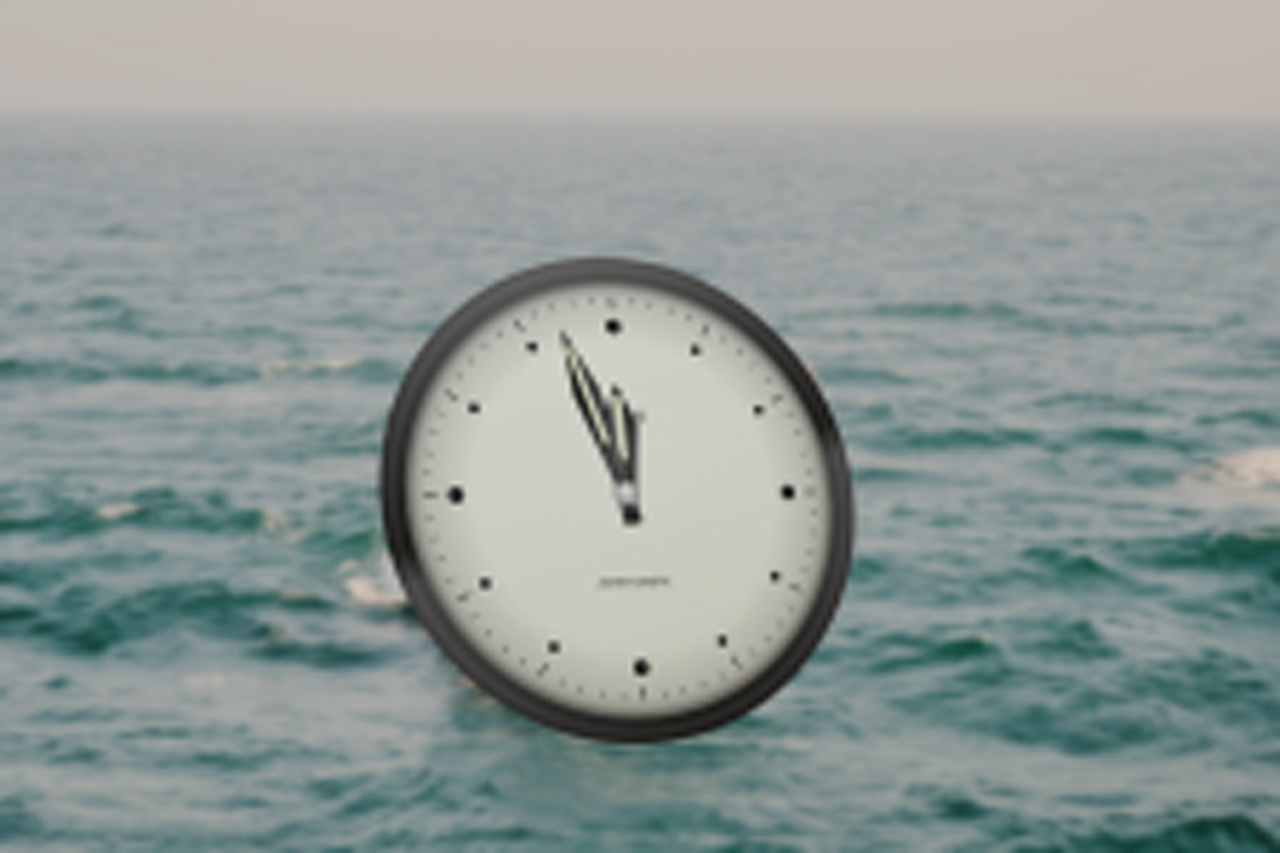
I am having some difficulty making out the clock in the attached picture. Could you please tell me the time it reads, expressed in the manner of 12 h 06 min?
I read 11 h 57 min
